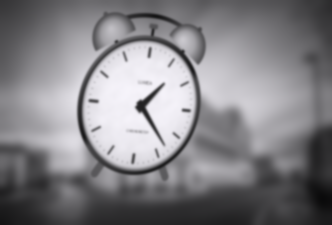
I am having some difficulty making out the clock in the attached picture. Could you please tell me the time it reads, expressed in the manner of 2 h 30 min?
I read 1 h 23 min
